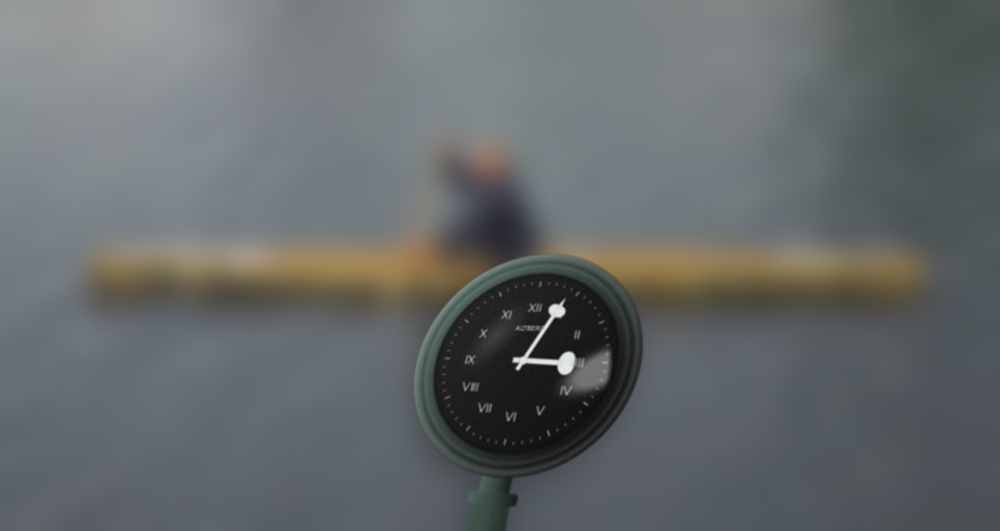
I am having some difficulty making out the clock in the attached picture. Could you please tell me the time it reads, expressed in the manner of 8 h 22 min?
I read 3 h 04 min
